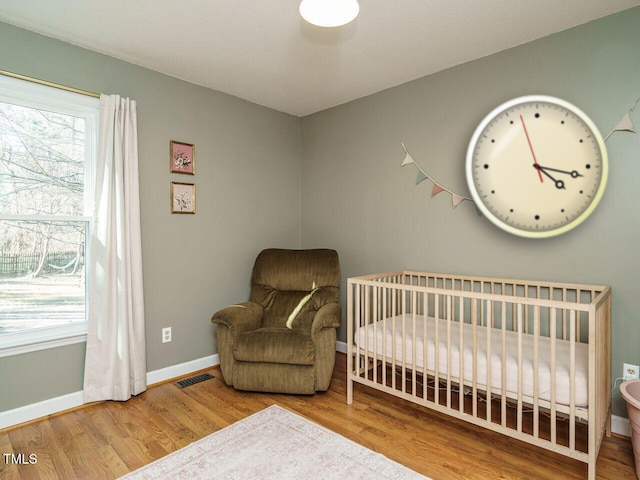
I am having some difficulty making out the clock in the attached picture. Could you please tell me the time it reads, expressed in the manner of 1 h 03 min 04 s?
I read 4 h 16 min 57 s
